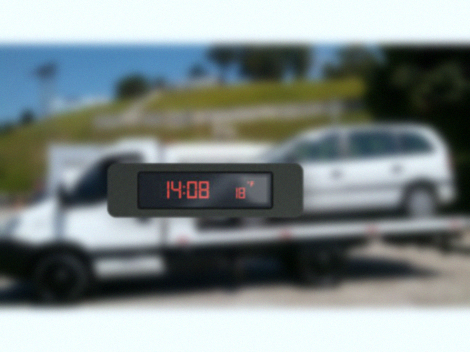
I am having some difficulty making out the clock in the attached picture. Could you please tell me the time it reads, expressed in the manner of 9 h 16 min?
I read 14 h 08 min
